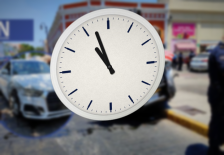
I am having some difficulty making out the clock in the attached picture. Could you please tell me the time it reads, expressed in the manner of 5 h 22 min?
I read 10 h 57 min
